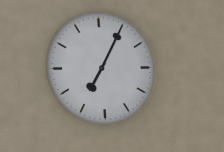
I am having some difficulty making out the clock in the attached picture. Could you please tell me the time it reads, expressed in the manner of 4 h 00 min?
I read 7 h 05 min
